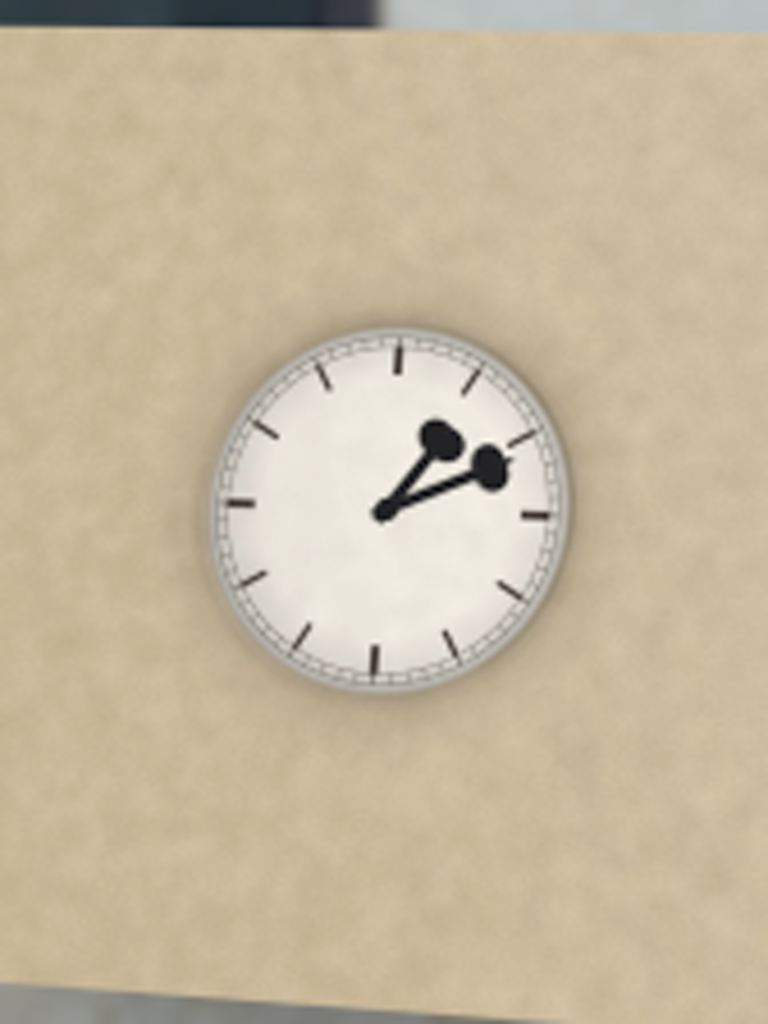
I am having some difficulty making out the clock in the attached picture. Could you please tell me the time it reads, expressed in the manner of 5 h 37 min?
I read 1 h 11 min
